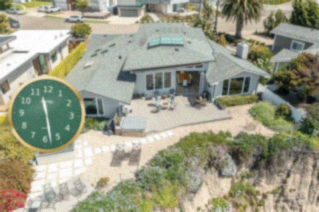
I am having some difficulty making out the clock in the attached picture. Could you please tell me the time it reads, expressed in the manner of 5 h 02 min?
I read 11 h 28 min
